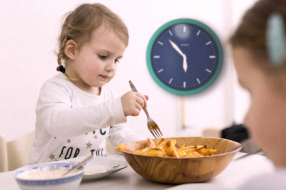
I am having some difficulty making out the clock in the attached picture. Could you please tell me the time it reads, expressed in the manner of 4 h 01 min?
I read 5 h 53 min
